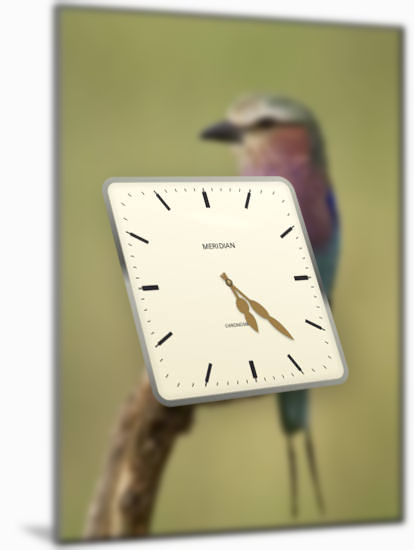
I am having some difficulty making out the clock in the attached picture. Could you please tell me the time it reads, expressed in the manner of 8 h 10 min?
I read 5 h 23 min
